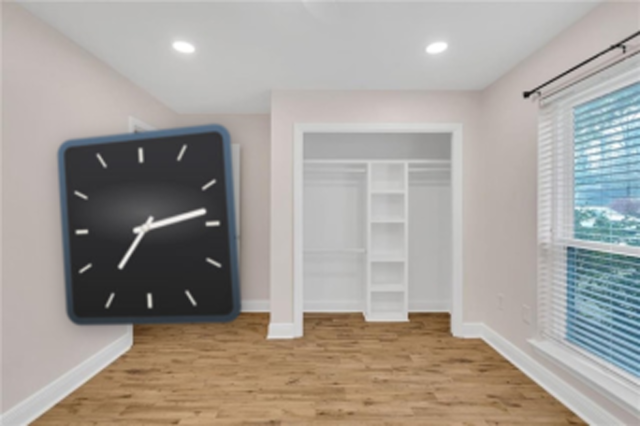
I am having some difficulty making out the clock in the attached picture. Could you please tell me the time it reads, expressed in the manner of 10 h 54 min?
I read 7 h 13 min
